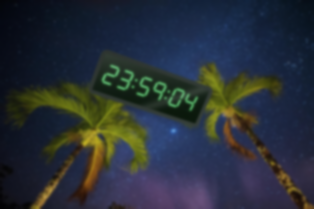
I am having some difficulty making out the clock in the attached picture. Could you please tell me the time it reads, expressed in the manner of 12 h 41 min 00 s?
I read 23 h 59 min 04 s
